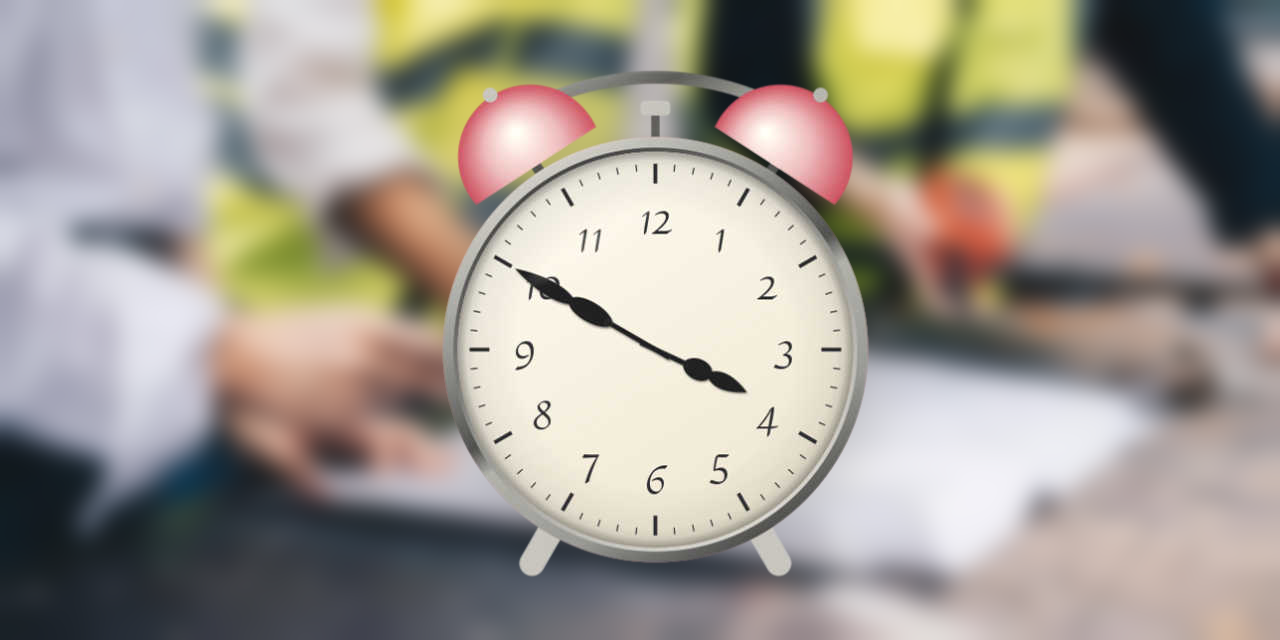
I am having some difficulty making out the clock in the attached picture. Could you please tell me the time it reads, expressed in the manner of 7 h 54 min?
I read 3 h 50 min
